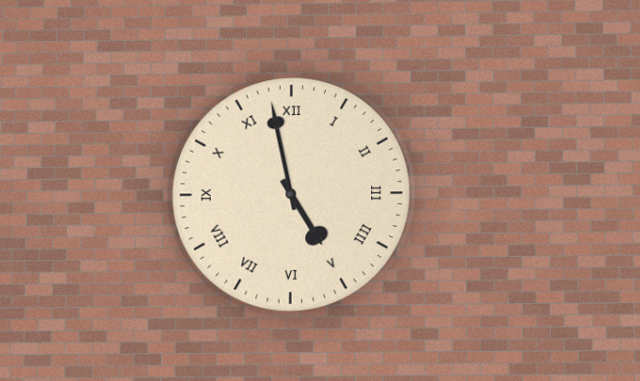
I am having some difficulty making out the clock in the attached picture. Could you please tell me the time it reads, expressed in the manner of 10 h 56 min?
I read 4 h 58 min
